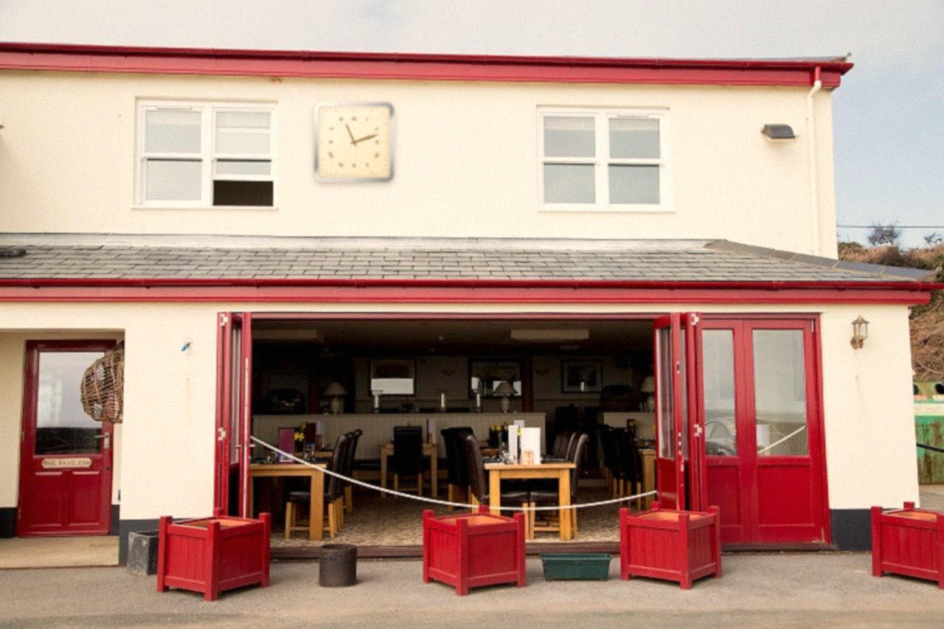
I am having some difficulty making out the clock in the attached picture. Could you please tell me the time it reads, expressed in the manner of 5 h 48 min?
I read 11 h 12 min
